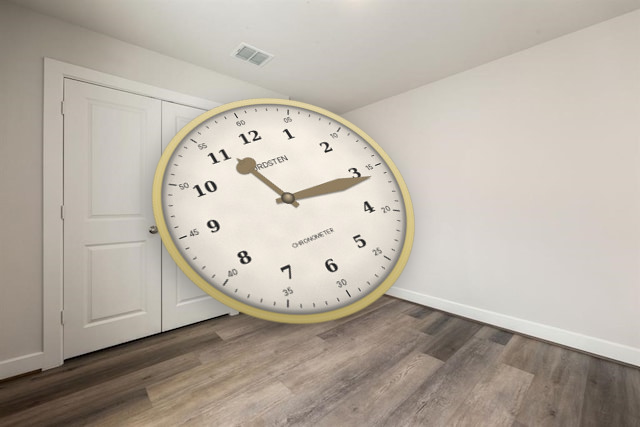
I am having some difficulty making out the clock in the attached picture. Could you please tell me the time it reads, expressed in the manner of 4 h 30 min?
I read 11 h 16 min
